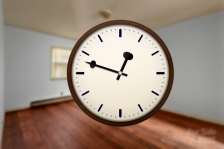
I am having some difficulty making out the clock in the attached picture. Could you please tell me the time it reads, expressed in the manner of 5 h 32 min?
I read 12 h 48 min
